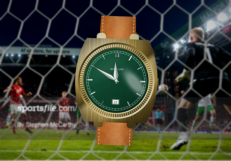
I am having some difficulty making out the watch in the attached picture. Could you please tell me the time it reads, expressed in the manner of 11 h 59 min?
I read 11 h 50 min
